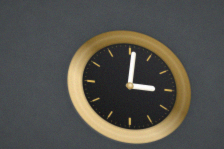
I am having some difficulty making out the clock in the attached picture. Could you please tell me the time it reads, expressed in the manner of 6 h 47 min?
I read 3 h 01 min
